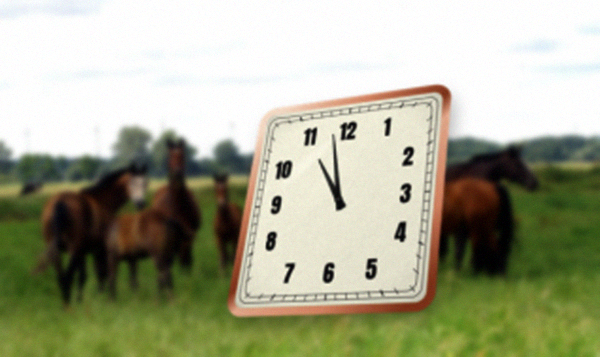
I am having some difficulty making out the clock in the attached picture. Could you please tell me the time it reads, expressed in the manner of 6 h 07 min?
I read 10 h 58 min
